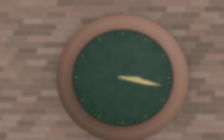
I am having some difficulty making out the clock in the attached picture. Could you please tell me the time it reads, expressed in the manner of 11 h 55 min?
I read 3 h 17 min
